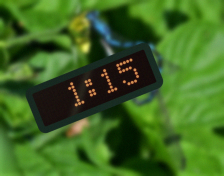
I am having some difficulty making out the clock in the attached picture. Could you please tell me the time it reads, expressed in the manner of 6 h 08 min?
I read 1 h 15 min
